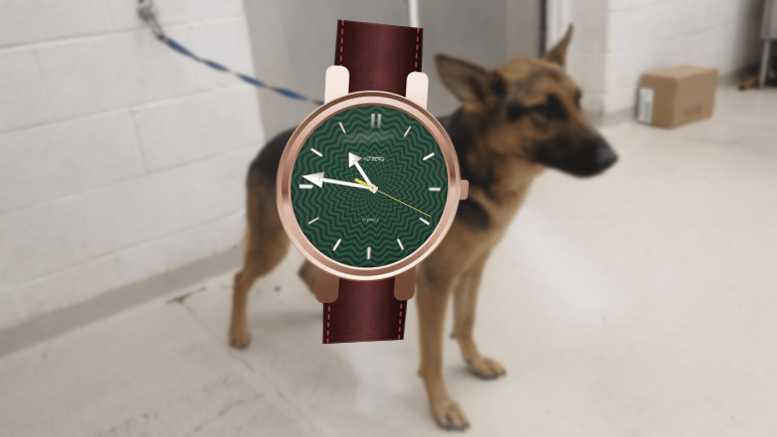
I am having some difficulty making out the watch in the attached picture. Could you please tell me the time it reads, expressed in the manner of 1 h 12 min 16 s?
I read 10 h 46 min 19 s
